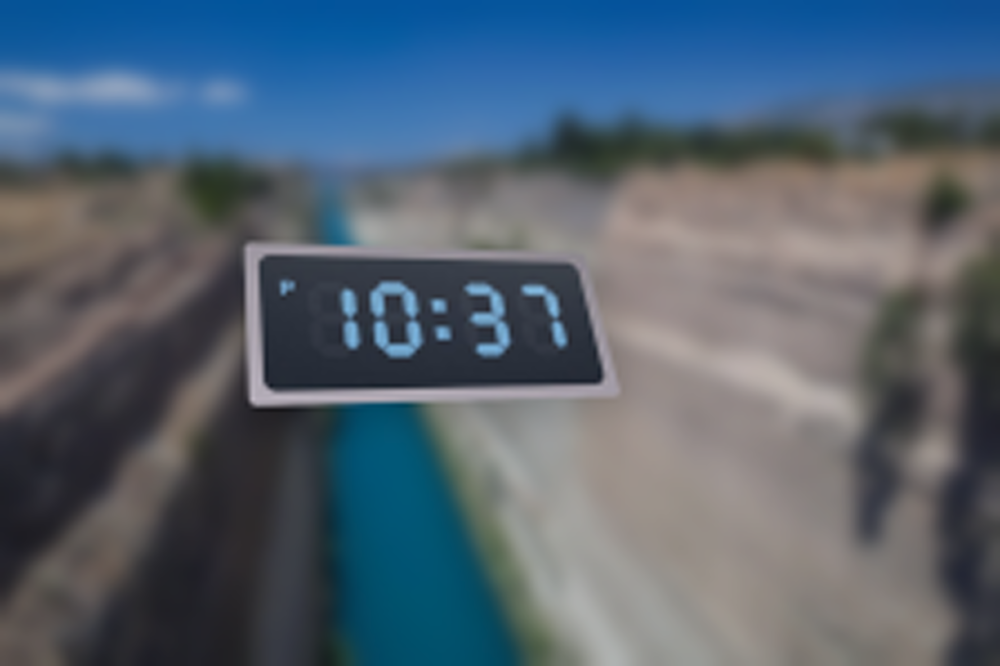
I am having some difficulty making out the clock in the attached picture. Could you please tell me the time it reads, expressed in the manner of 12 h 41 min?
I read 10 h 37 min
